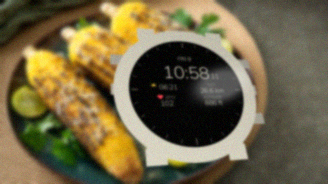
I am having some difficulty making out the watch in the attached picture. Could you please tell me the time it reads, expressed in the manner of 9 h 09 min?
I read 10 h 58 min
